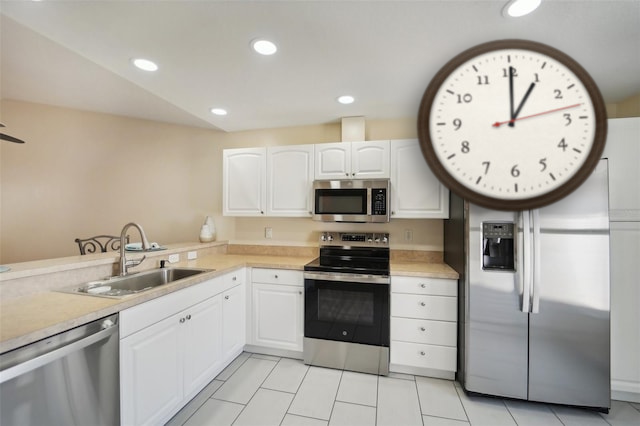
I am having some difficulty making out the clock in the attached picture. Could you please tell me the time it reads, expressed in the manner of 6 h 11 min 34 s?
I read 1 h 00 min 13 s
